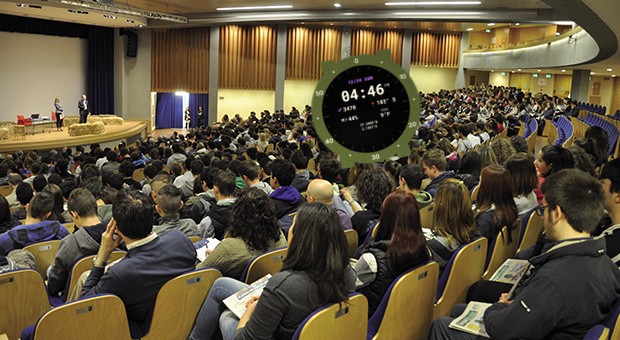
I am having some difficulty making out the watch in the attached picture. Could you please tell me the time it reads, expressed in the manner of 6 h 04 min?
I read 4 h 46 min
